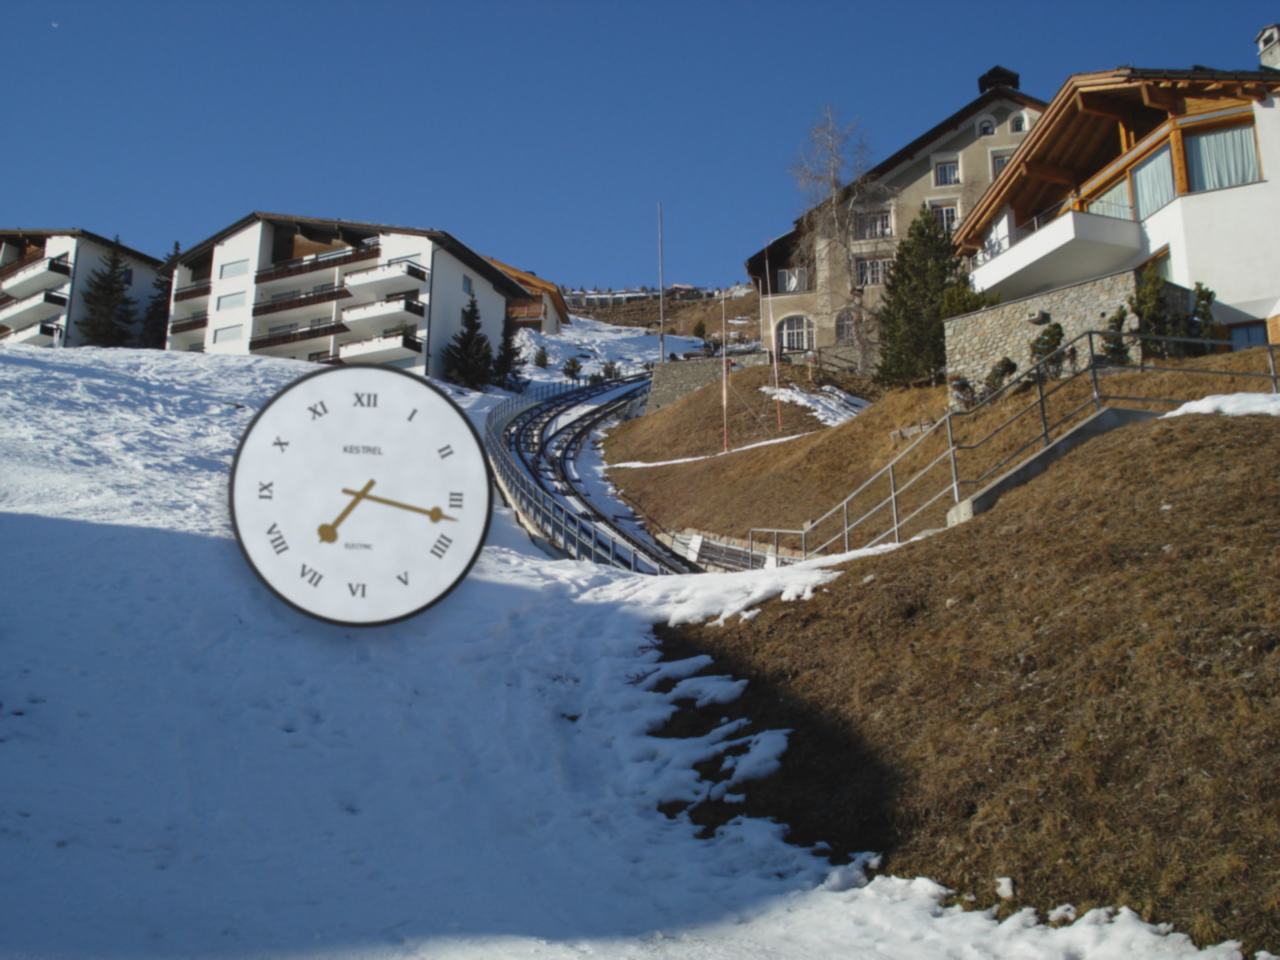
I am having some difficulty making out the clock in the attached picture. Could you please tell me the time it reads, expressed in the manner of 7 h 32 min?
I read 7 h 17 min
